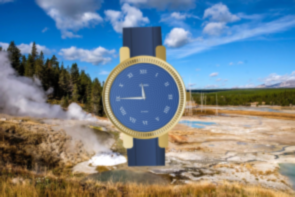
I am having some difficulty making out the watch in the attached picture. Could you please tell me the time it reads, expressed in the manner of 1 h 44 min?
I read 11 h 45 min
